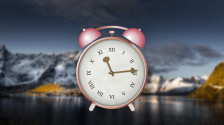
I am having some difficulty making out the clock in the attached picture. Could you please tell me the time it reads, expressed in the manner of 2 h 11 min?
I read 11 h 14 min
